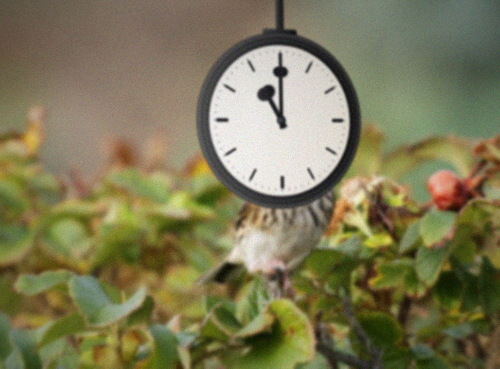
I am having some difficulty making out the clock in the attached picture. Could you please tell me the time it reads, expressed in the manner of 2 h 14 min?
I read 11 h 00 min
